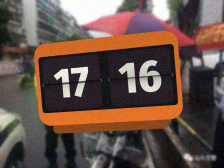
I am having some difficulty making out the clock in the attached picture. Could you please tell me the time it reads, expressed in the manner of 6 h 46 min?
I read 17 h 16 min
